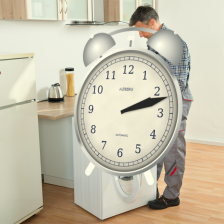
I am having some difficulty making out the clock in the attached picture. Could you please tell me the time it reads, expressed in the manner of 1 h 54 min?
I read 2 h 12 min
